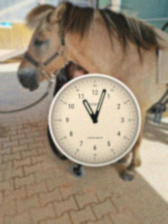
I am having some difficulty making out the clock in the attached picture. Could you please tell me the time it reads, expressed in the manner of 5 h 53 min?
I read 11 h 03 min
